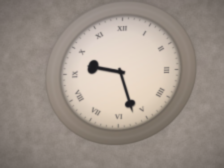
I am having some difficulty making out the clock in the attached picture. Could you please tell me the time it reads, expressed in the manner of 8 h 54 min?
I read 9 h 27 min
